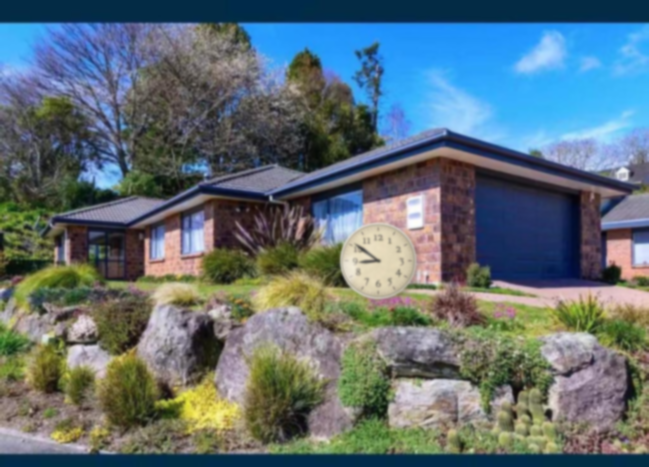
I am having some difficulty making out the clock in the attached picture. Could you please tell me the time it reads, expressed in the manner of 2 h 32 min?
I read 8 h 51 min
